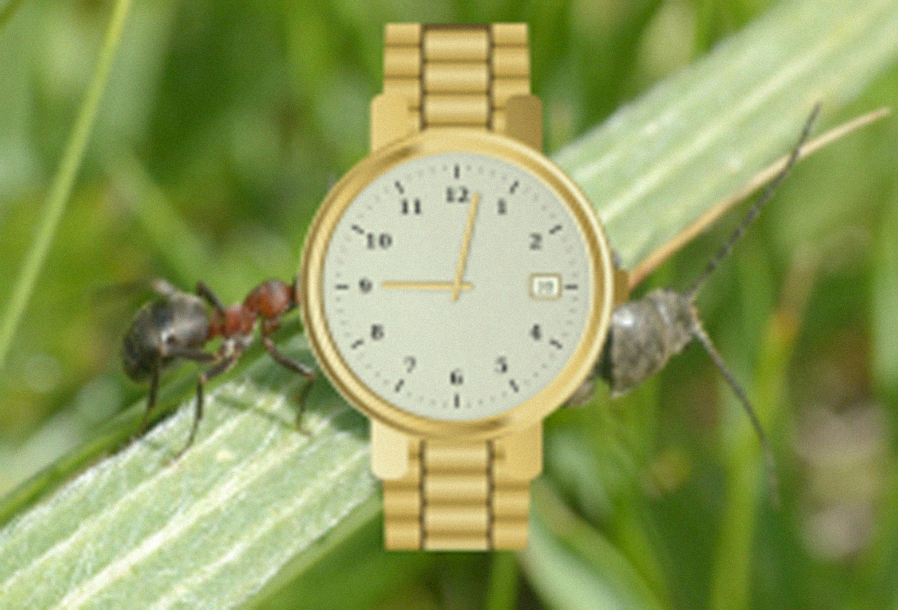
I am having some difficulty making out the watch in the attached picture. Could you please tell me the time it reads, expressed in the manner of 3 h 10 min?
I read 9 h 02 min
